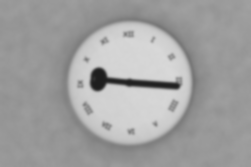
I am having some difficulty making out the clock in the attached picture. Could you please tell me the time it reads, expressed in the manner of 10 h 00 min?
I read 9 h 16 min
